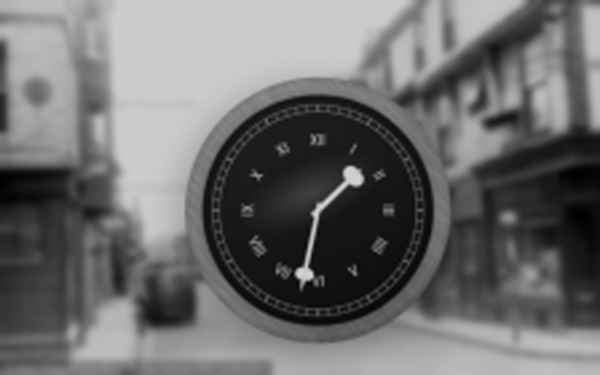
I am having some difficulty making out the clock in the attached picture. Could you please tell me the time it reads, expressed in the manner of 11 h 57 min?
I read 1 h 32 min
